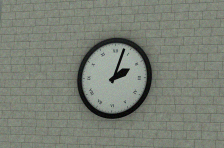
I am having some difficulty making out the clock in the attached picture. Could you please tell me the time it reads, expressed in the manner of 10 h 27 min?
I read 2 h 03 min
